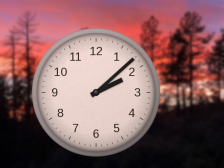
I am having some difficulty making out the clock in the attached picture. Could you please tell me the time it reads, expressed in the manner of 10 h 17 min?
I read 2 h 08 min
